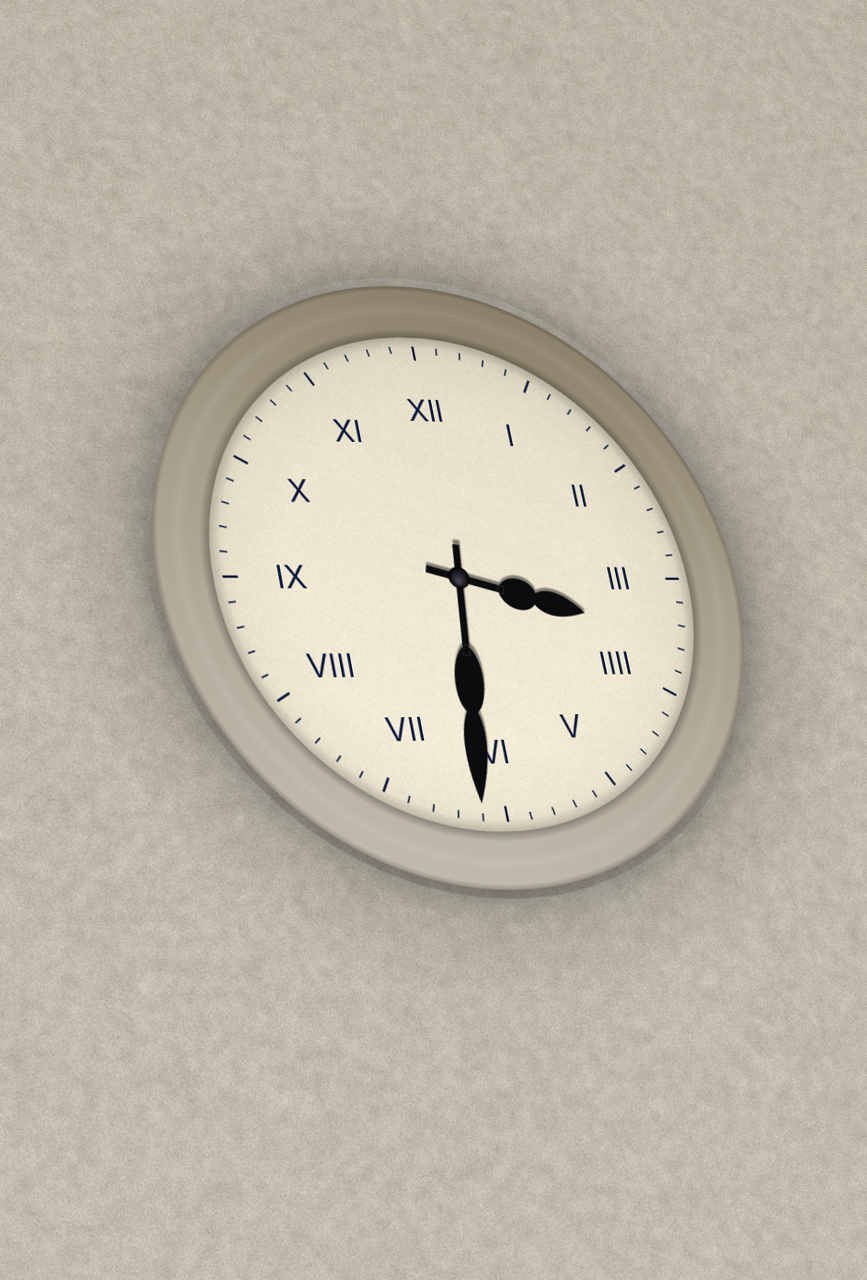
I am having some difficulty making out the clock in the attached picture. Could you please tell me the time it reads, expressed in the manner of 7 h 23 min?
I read 3 h 31 min
